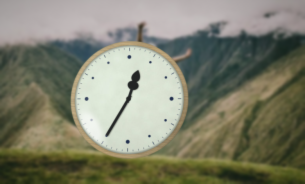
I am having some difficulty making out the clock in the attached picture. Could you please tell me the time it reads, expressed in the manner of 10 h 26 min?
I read 12 h 35 min
